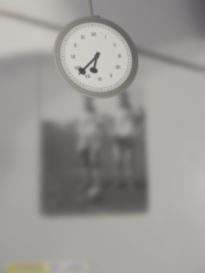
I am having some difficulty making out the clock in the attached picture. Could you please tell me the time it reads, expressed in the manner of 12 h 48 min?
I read 6 h 38 min
